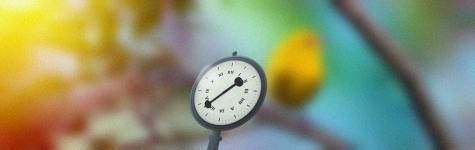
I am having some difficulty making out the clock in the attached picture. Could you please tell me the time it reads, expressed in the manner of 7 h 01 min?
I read 1 h 38 min
